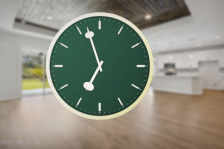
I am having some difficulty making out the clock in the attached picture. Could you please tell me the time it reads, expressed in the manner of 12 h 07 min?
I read 6 h 57 min
